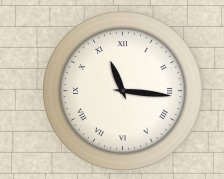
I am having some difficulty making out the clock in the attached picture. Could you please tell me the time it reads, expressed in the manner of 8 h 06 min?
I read 11 h 16 min
